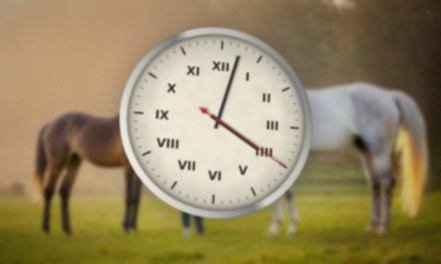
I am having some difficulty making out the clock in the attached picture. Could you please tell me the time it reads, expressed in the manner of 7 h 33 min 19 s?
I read 4 h 02 min 20 s
